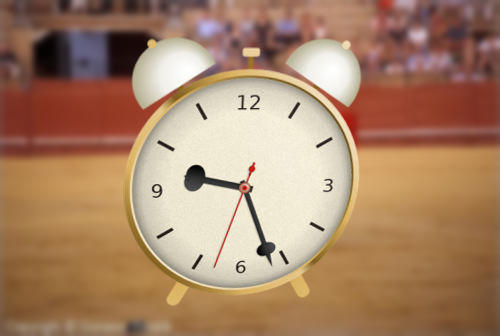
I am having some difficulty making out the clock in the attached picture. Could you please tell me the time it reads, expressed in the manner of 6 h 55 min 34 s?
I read 9 h 26 min 33 s
